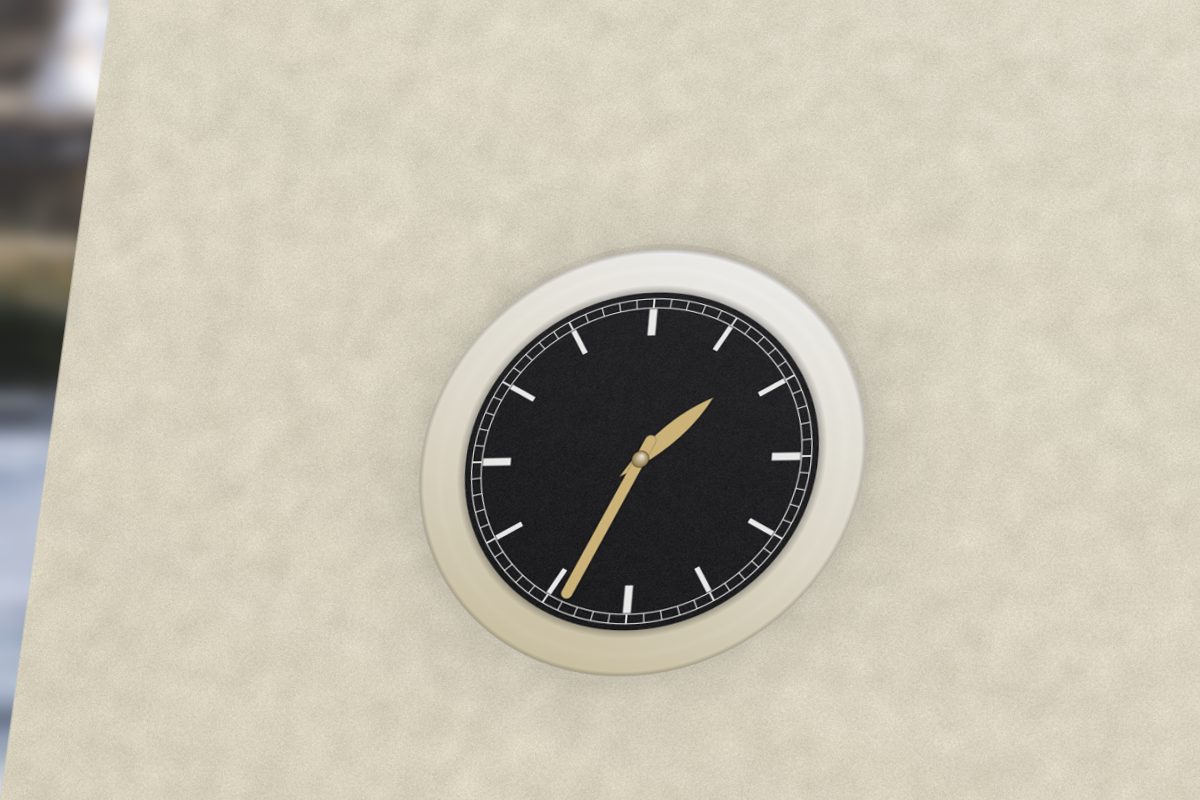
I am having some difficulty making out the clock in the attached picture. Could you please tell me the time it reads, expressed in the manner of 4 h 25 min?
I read 1 h 34 min
